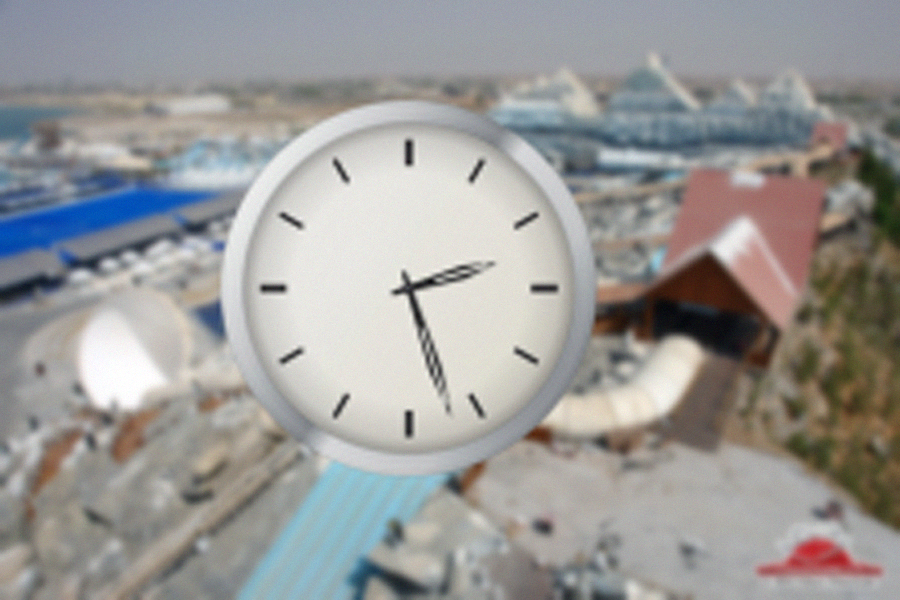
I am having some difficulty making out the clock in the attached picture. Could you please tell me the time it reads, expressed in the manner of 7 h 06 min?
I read 2 h 27 min
